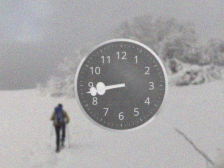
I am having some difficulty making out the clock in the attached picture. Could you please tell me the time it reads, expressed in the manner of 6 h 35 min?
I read 8 h 43 min
